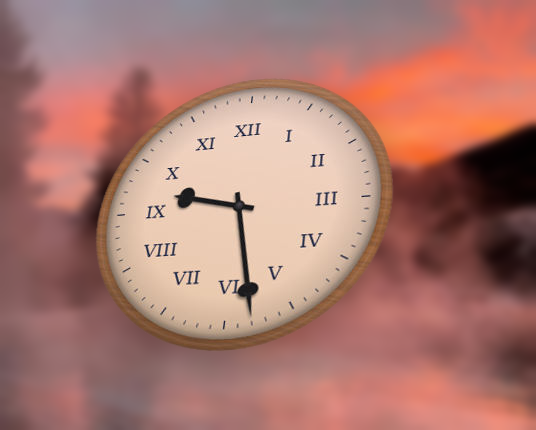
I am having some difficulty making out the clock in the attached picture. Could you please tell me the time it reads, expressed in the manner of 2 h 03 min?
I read 9 h 28 min
